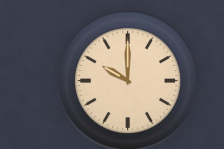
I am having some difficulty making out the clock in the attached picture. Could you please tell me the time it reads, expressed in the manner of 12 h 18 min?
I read 10 h 00 min
